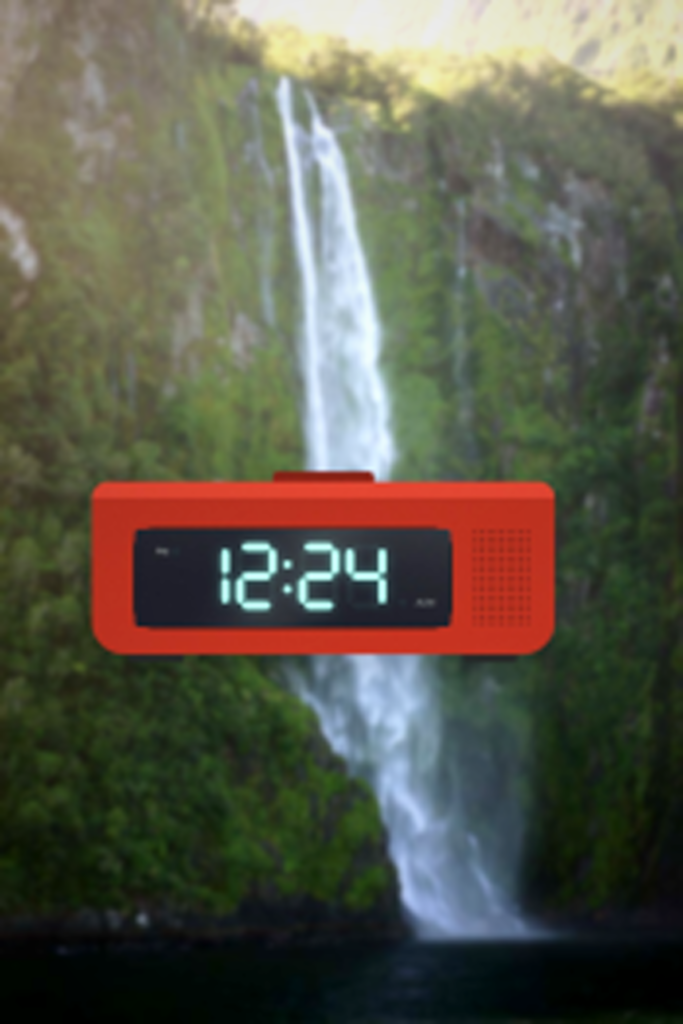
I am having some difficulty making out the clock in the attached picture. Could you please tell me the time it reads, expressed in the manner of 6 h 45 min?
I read 12 h 24 min
